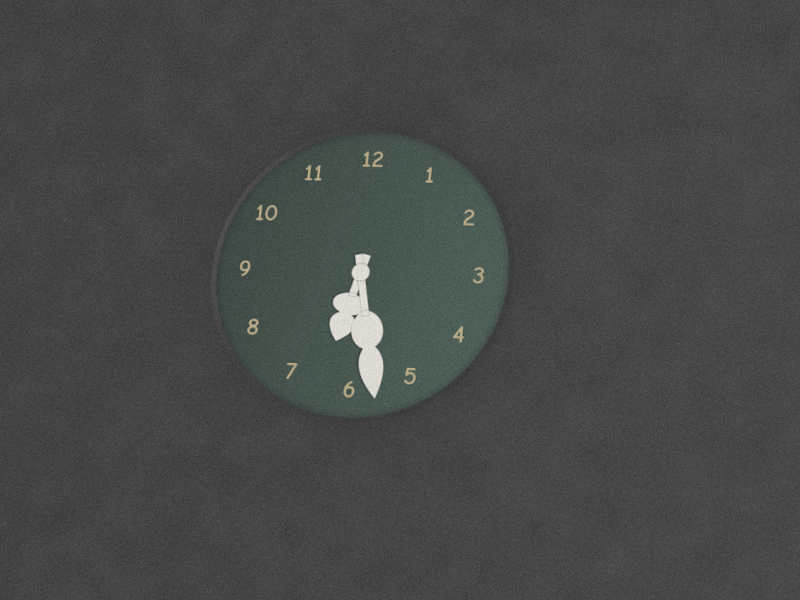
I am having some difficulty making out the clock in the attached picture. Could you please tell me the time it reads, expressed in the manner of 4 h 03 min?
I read 6 h 28 min
